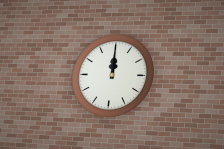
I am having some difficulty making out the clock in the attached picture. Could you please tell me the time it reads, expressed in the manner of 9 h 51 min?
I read 12 h 00 min
